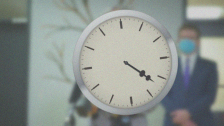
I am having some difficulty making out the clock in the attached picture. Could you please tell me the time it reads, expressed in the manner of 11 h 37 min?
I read 4 h 22 min
